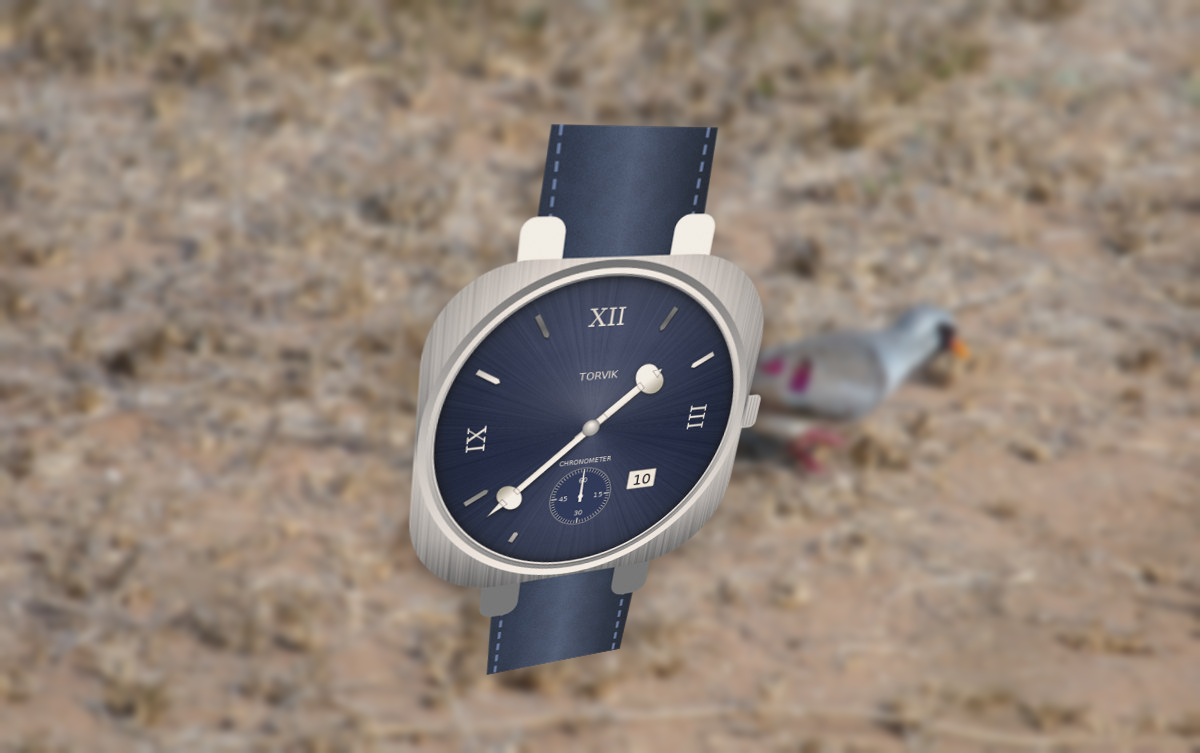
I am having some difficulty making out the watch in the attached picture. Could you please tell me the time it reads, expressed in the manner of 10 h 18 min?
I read 1 h 38 min
